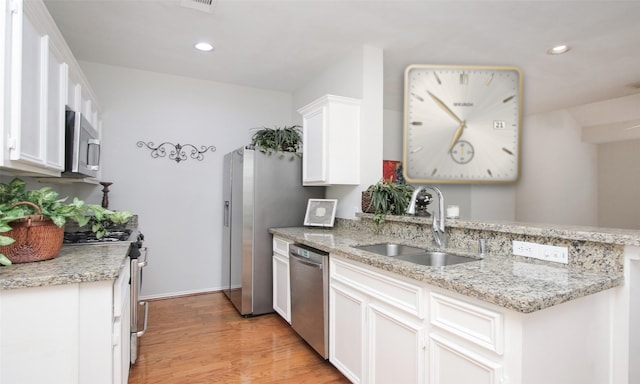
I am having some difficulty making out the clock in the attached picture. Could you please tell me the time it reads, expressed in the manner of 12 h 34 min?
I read 6 h 52 min
